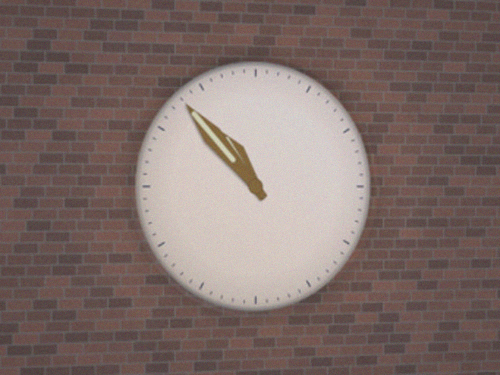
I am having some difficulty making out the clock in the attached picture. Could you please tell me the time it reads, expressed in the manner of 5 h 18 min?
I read 10 h 53 min
